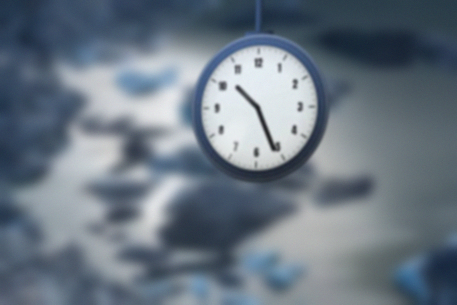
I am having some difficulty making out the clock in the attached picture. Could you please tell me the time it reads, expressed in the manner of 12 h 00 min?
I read 10 h 26 min
